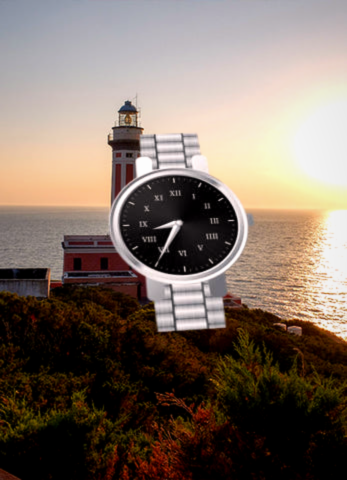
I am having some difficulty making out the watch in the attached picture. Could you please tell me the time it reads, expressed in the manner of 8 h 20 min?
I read 8 h 35 min
